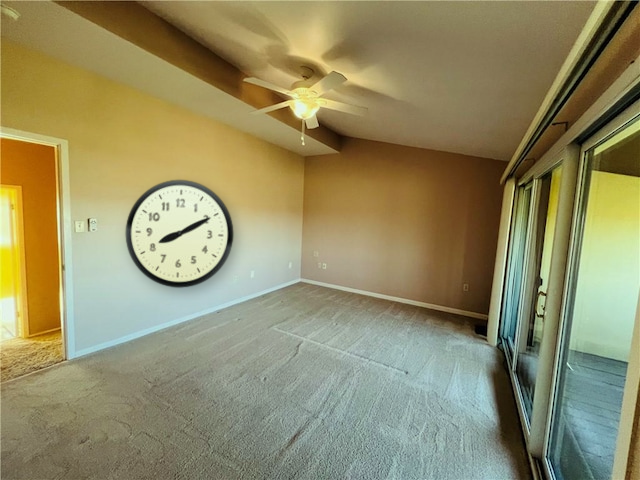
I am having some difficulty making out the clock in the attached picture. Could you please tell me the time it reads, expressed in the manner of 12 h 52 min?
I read 8 h 10 min
